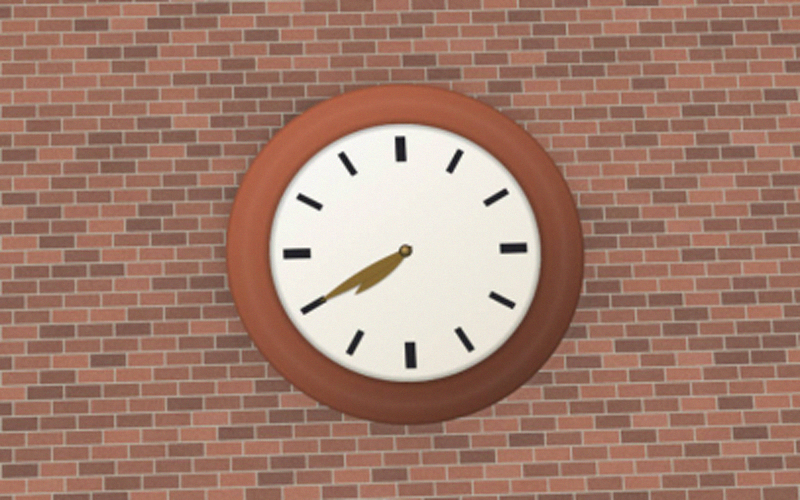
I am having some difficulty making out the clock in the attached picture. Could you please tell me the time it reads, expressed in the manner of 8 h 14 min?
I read 7 h 40 min
